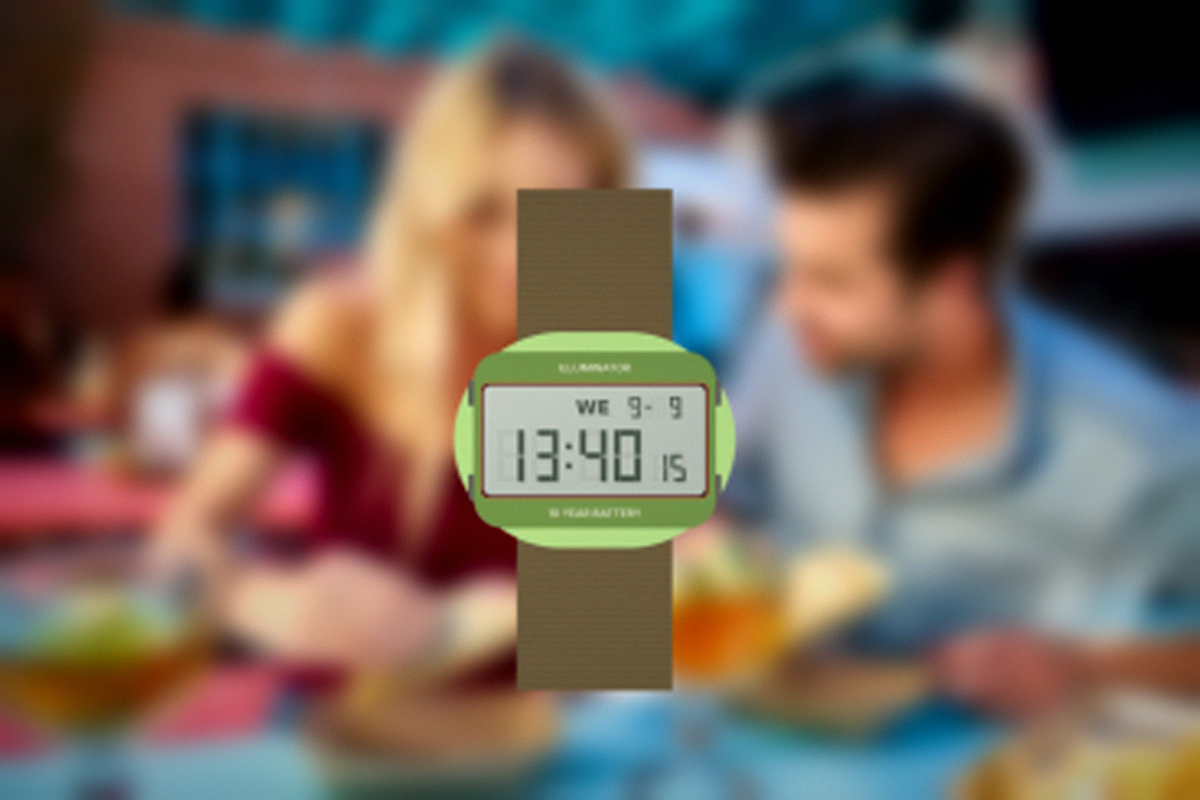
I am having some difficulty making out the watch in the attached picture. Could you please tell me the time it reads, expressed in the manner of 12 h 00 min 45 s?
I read 13 h 40 min 15 s
